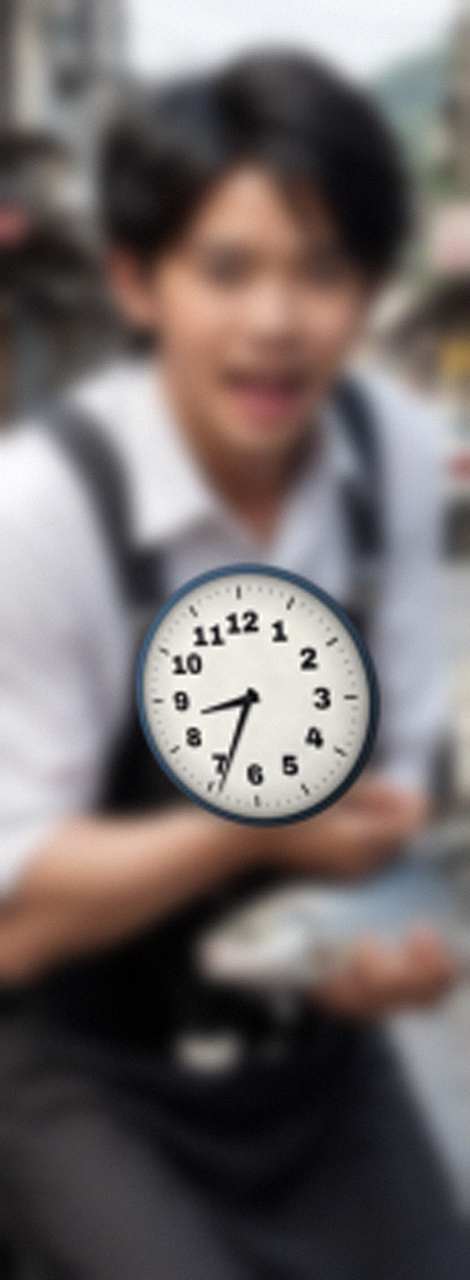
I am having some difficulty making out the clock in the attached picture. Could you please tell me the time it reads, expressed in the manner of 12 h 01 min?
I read 8 h 34 min
